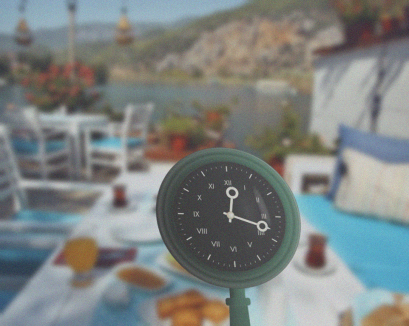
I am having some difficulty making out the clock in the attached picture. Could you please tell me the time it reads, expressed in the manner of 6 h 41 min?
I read 12 h 18 min
